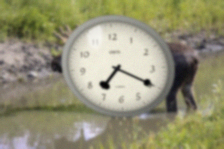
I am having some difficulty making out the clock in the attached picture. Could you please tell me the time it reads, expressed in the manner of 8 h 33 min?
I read 7 h 20 min
